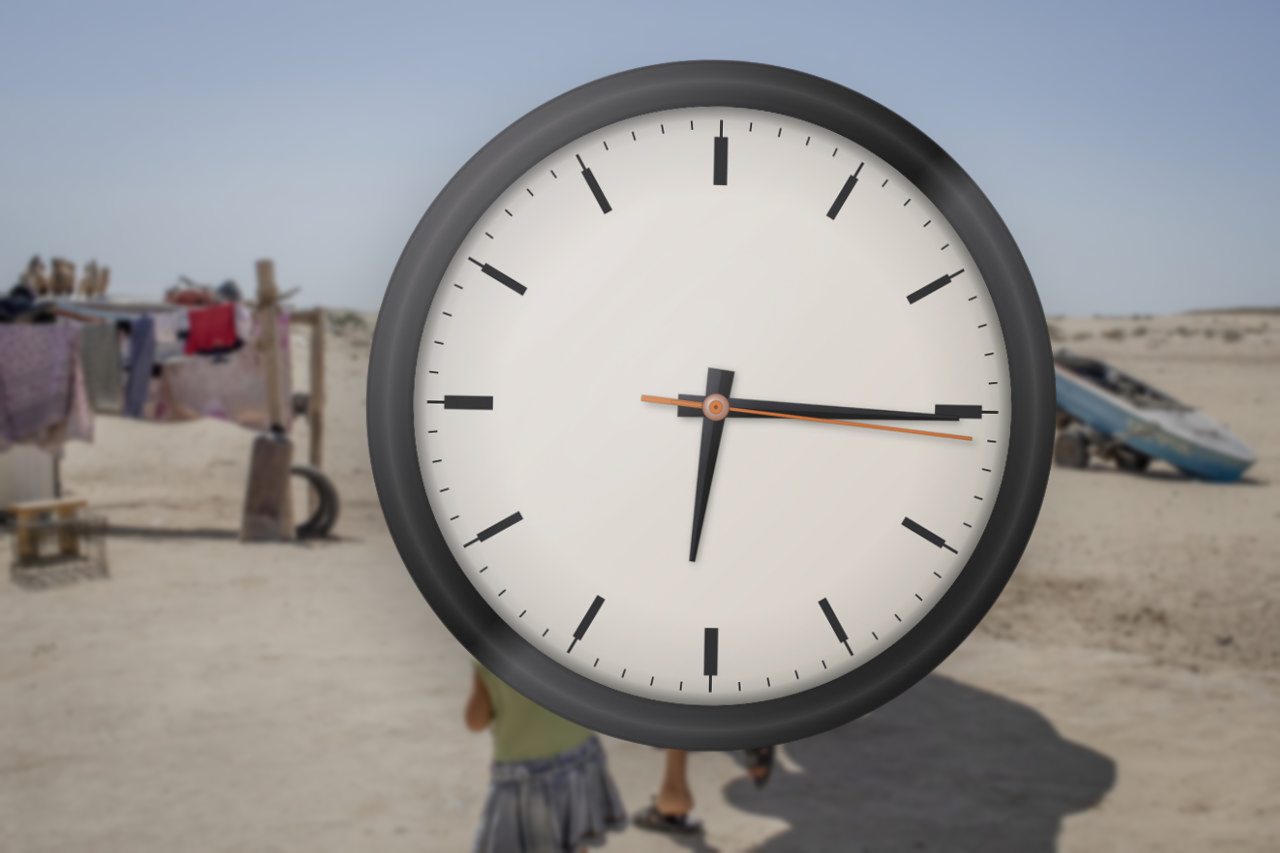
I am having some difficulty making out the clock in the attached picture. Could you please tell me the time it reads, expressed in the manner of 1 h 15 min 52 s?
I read 6 h 15 min 16 s
